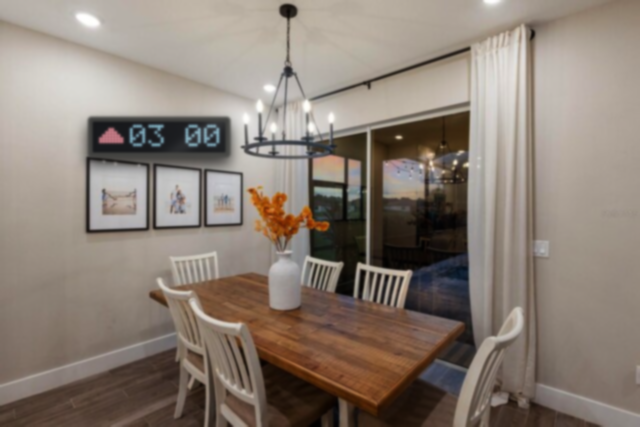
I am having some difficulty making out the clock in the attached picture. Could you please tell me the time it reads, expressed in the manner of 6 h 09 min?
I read 3 h 00 min
